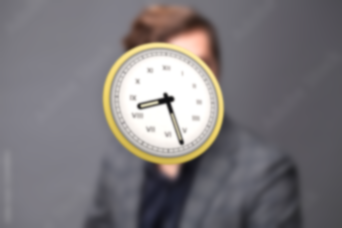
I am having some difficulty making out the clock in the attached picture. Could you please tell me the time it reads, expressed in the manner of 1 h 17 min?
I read 8 h 27 min
